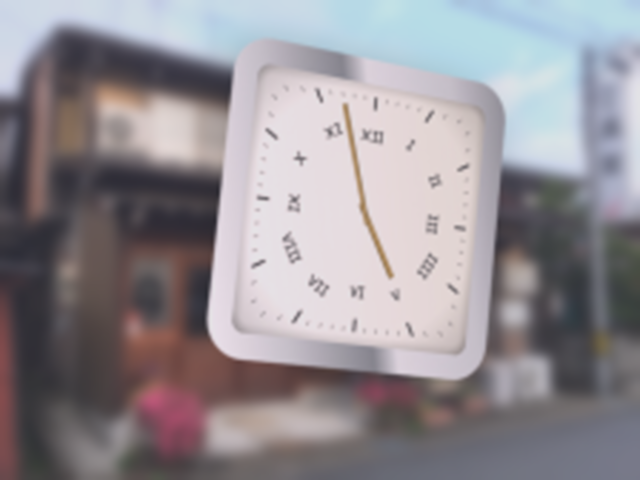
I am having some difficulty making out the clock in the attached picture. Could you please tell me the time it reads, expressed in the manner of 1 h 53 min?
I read 4 h 57 min
